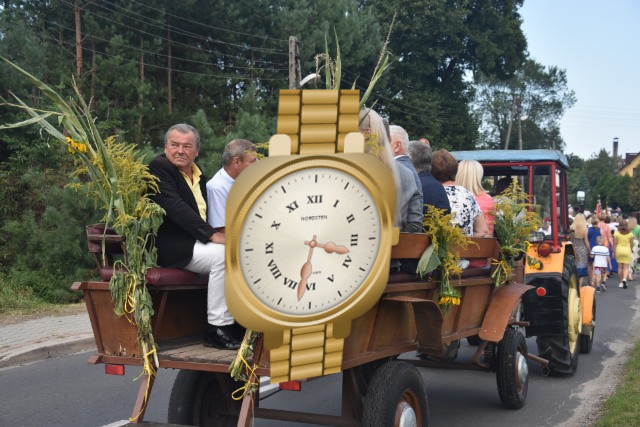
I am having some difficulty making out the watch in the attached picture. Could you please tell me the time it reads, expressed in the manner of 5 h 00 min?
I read 3 h 32 min
